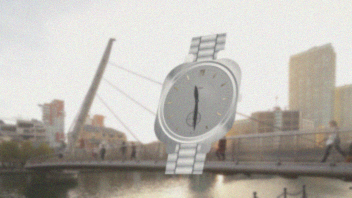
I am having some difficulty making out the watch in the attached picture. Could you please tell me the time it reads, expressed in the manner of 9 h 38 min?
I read 11 h 29 min
